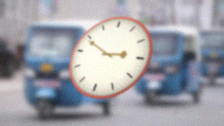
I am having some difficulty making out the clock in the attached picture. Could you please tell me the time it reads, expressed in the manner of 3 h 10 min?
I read 2 h 49 min
